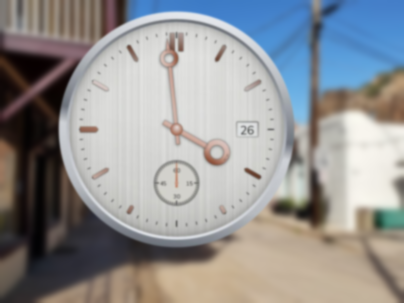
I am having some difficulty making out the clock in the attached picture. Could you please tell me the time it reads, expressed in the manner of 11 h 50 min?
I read 3 h 59 min
